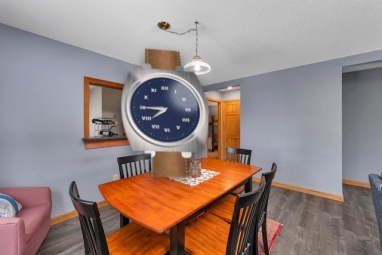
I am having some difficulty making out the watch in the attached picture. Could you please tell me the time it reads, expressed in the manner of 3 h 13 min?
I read 7 h 45 min
